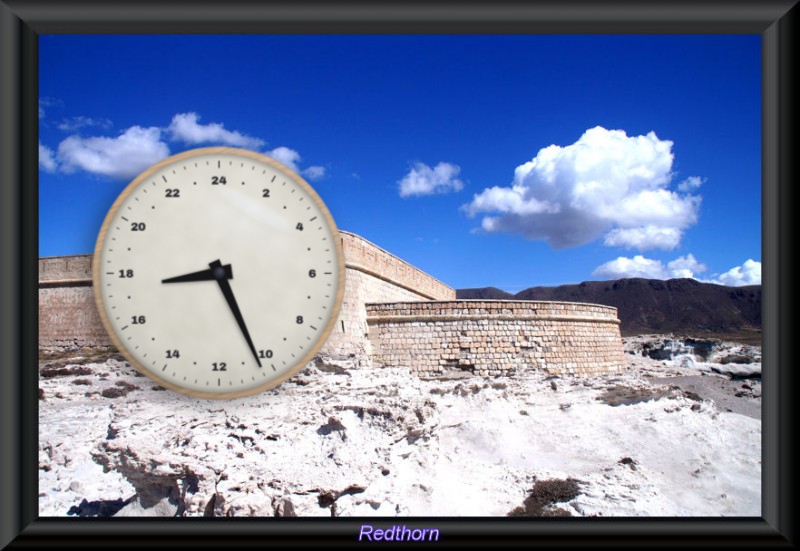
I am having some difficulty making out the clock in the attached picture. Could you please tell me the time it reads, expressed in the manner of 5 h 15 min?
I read 17 h 26 min
